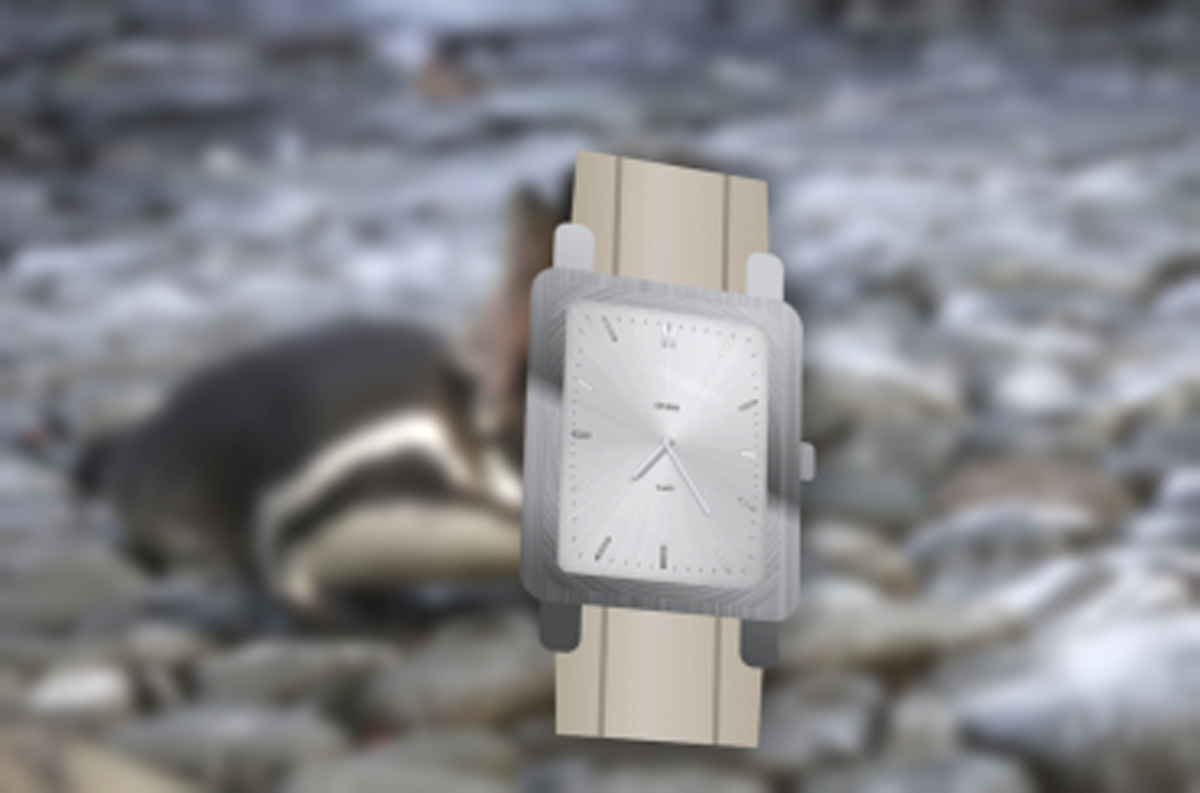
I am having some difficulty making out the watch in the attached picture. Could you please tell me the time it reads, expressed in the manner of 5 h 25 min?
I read 7 h 24 min
